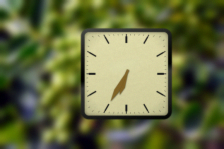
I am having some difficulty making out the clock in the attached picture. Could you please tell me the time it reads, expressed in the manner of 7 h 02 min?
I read 6 h 35 min
